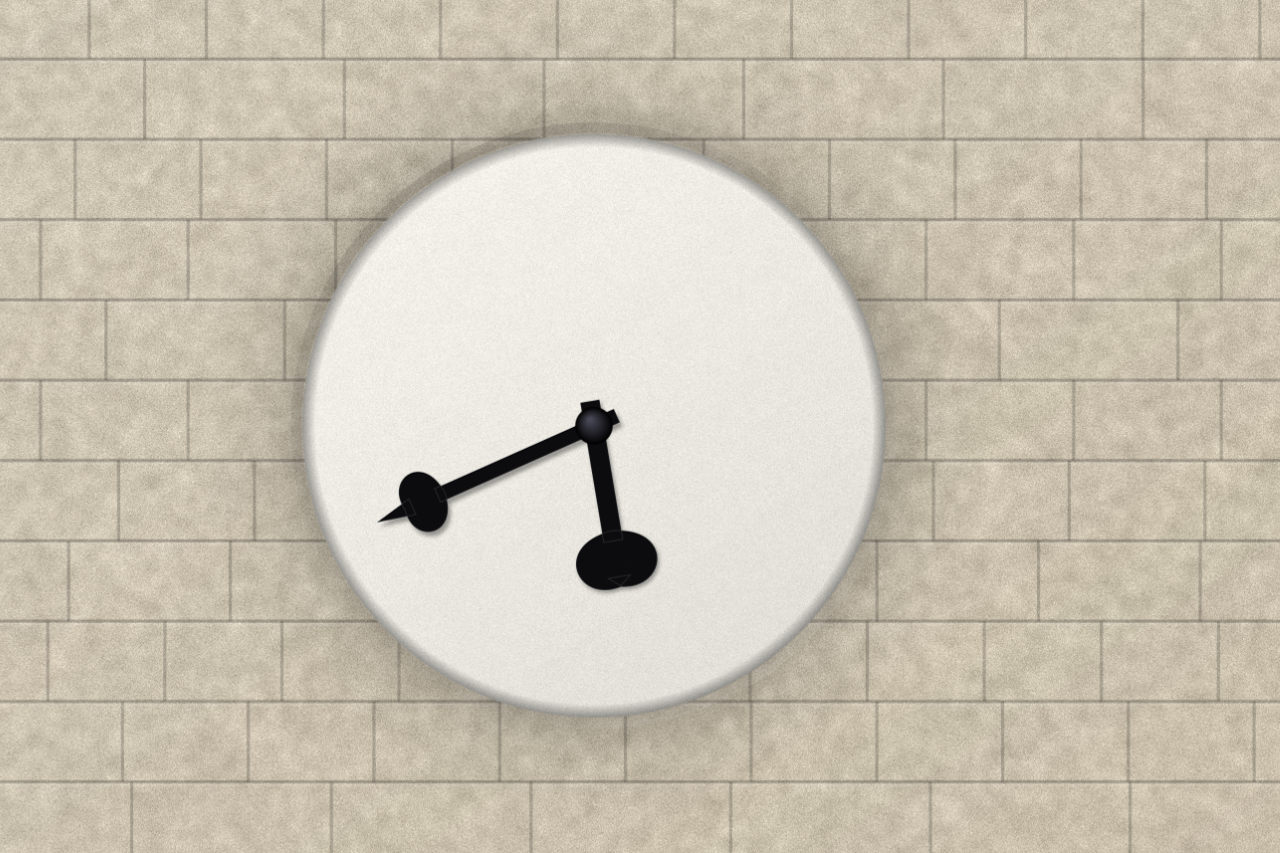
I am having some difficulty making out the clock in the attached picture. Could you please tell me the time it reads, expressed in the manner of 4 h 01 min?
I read 5 h 41 min
